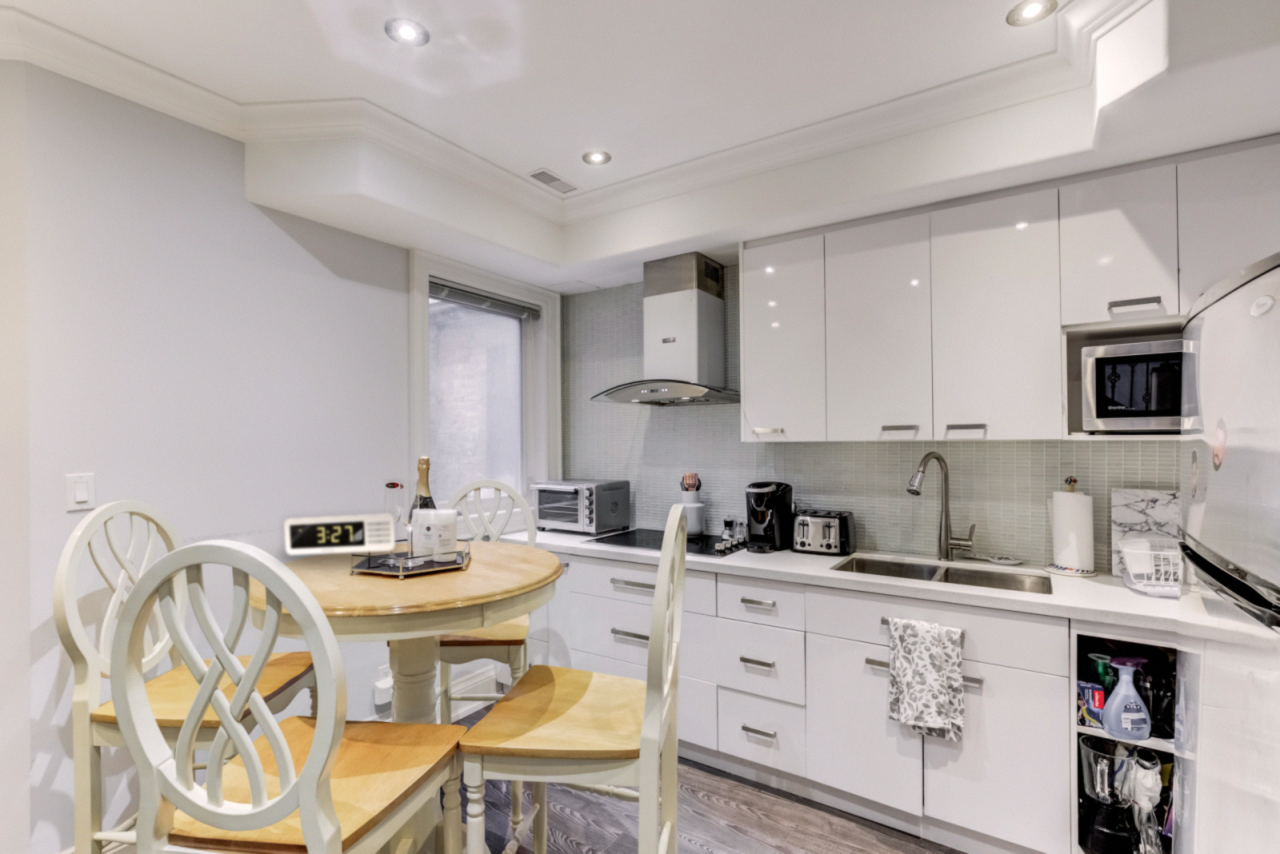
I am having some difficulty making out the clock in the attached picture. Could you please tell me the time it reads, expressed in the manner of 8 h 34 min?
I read 3 h 27 min
